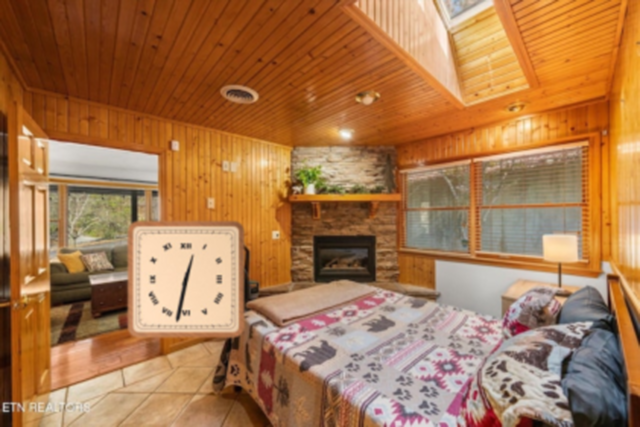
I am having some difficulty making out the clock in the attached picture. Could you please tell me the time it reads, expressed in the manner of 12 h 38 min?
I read 12 h 32 min
